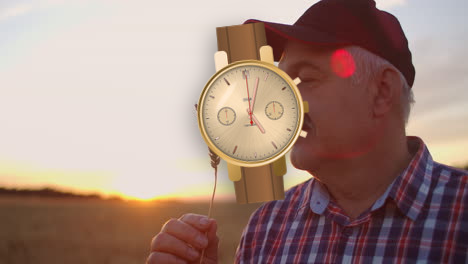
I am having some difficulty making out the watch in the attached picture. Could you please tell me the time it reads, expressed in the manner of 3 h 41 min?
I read 5 h 03 min
